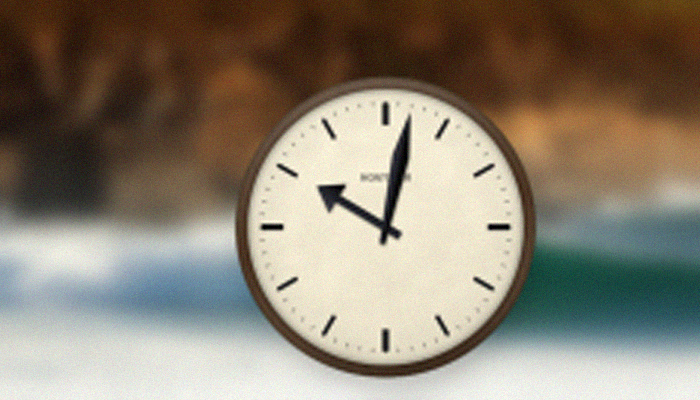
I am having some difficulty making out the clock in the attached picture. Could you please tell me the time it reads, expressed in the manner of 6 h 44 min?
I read 10 h 02 min
